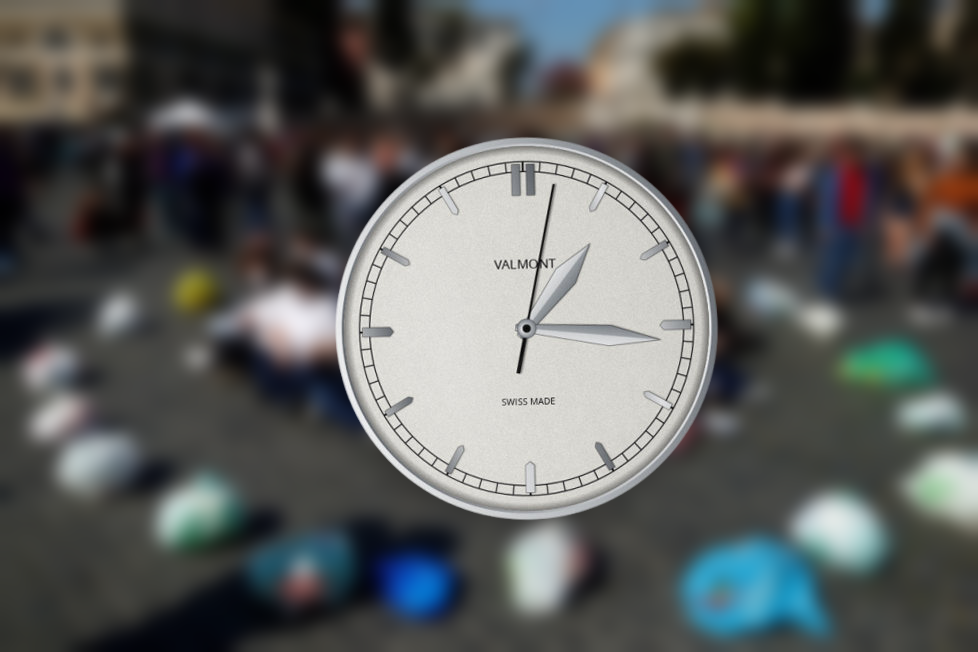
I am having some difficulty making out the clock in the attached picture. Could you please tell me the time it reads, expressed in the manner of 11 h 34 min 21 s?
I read 1 h 16 min 02 s
